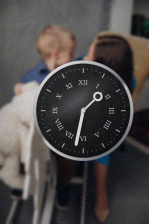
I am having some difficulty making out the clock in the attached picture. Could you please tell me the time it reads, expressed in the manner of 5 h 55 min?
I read 1 h 32 min
